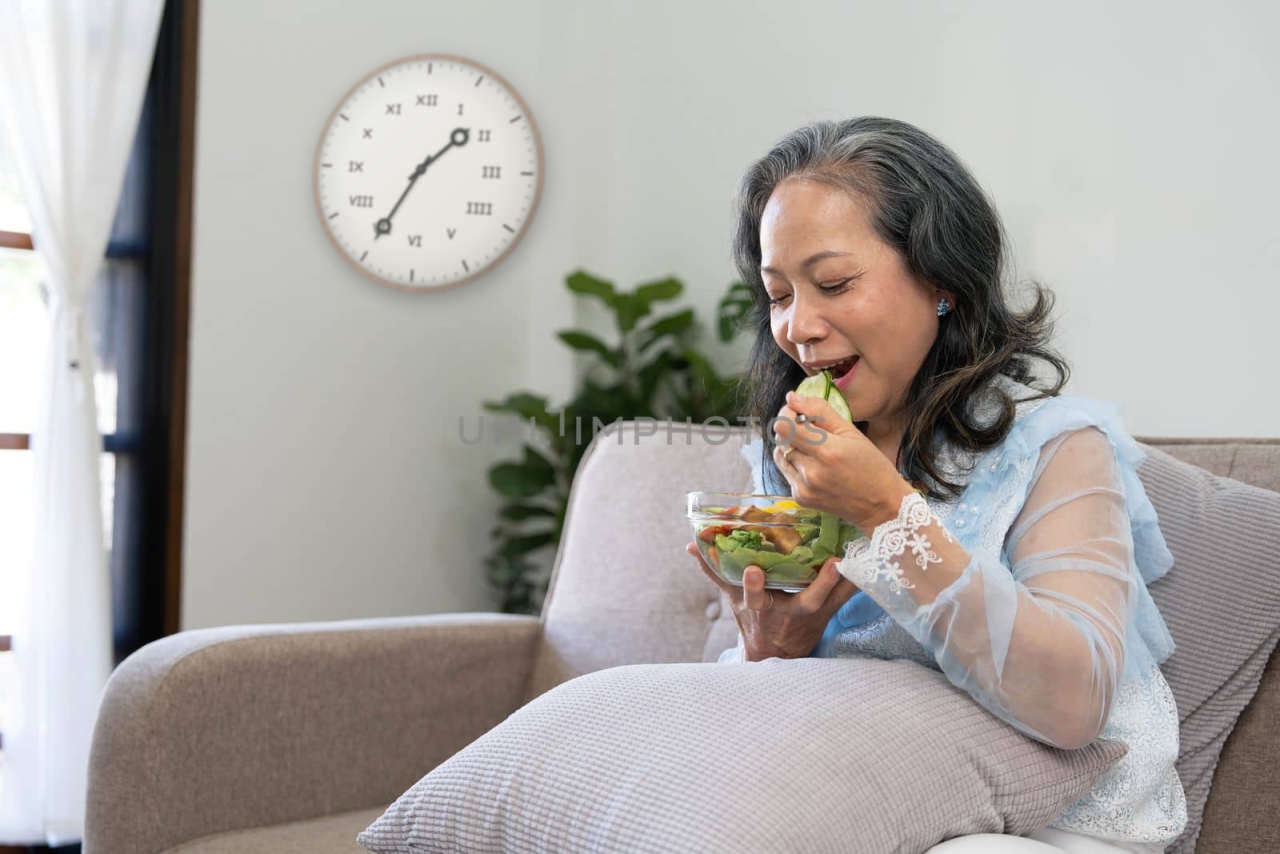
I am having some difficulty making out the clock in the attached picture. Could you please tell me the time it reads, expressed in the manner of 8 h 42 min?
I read 1 h 35 min
